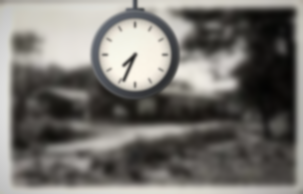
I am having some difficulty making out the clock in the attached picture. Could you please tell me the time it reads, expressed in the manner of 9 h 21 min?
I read 7 h 34 min
